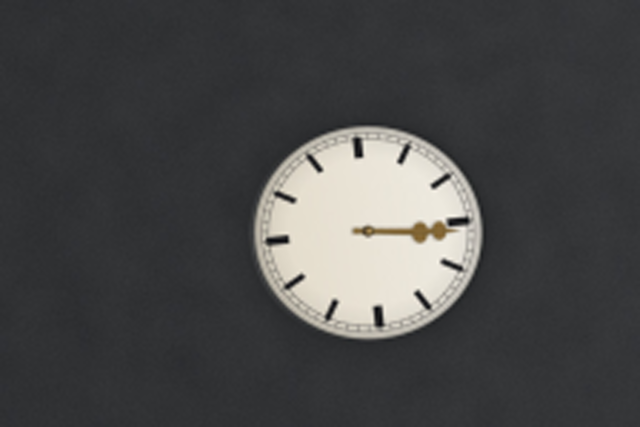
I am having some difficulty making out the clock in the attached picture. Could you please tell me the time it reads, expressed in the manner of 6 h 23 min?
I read 3 h 16 min
